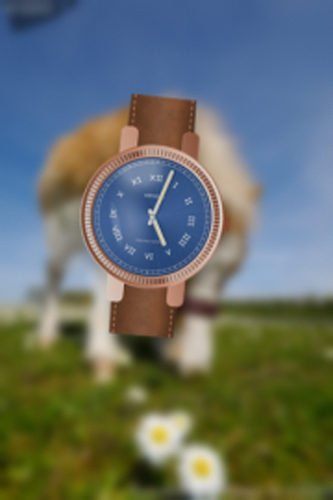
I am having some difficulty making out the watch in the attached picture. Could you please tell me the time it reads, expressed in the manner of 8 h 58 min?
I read 5 h 03 min
